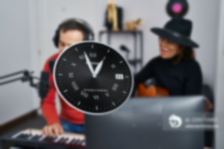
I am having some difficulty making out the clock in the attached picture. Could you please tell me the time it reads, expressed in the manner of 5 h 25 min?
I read 12 h 57 min
